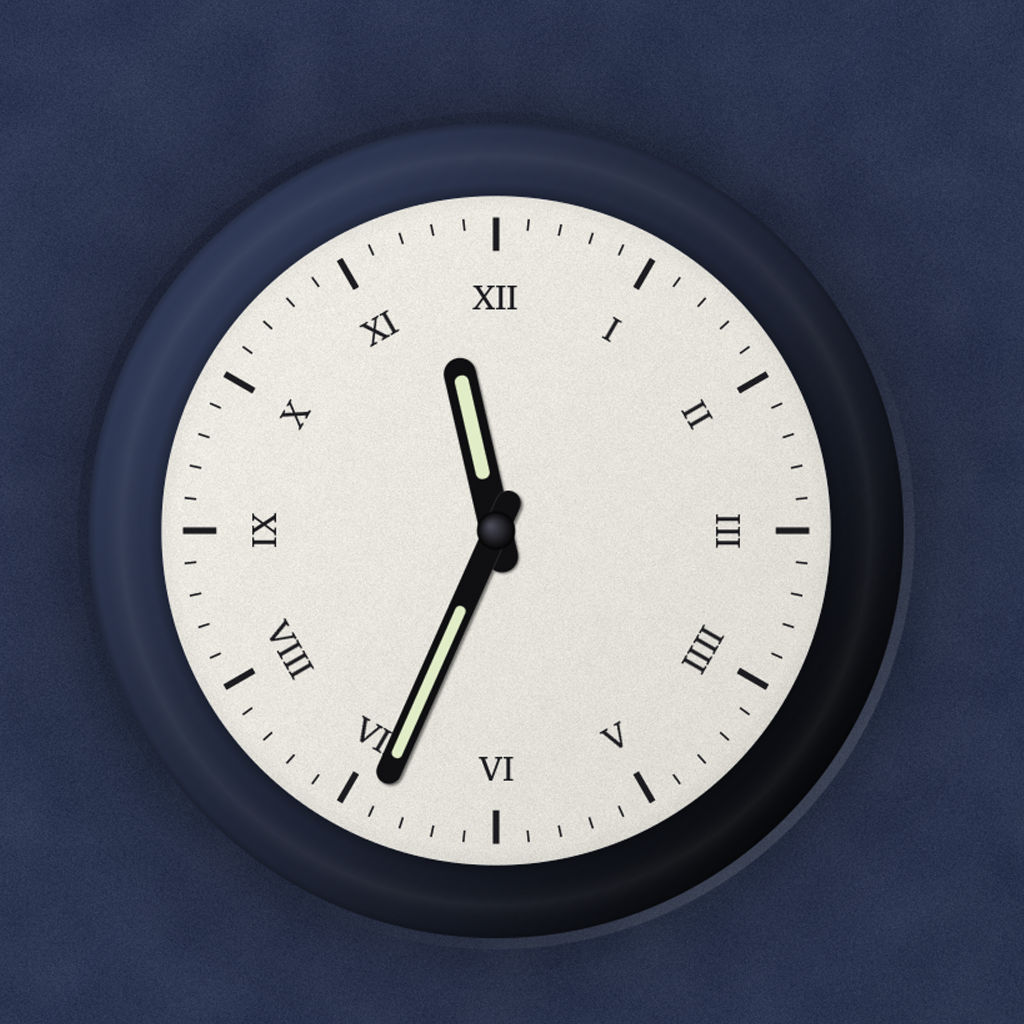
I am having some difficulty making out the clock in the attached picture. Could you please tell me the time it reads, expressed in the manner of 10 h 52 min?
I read 11 h 34 min
